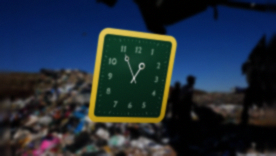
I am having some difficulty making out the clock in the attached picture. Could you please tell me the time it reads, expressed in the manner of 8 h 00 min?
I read 12 h 55 min
